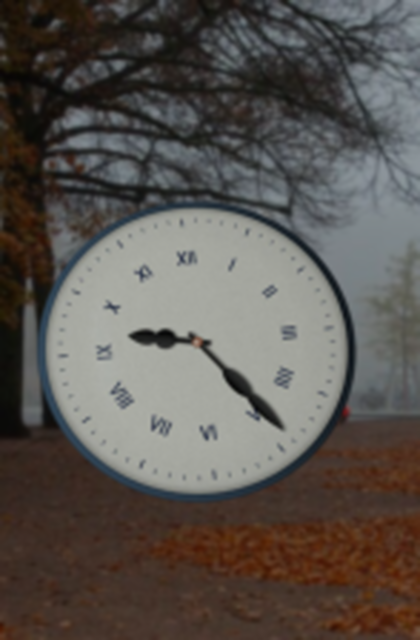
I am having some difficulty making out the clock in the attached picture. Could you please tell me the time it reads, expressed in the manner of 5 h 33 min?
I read 9 h 24 min
